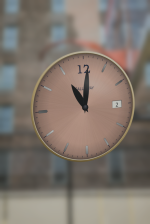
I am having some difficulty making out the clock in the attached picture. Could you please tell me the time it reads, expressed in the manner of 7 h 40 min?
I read 11 h 01 min
